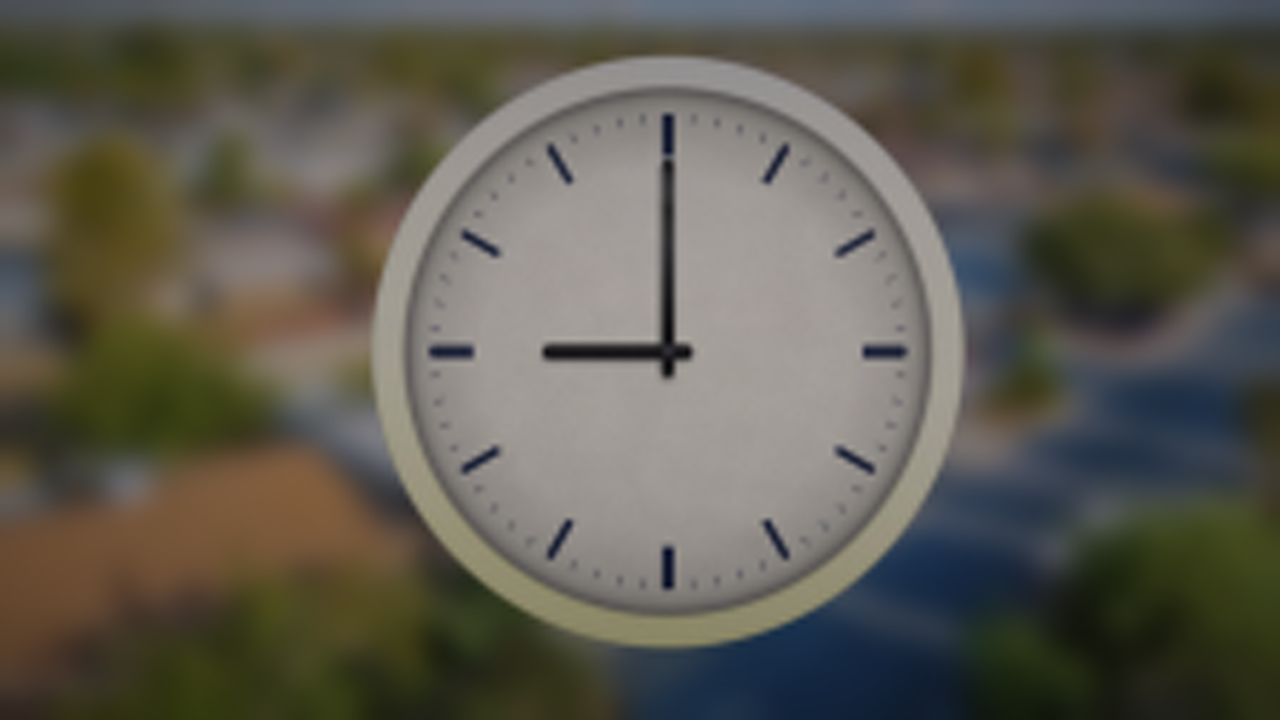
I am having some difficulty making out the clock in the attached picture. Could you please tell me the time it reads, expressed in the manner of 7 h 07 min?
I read 9 h 00 min
